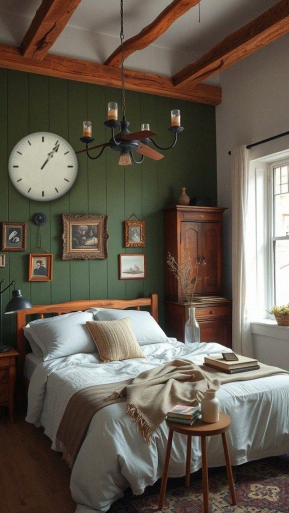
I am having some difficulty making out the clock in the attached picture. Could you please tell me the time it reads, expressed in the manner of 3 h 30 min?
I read 1 h 06 min
